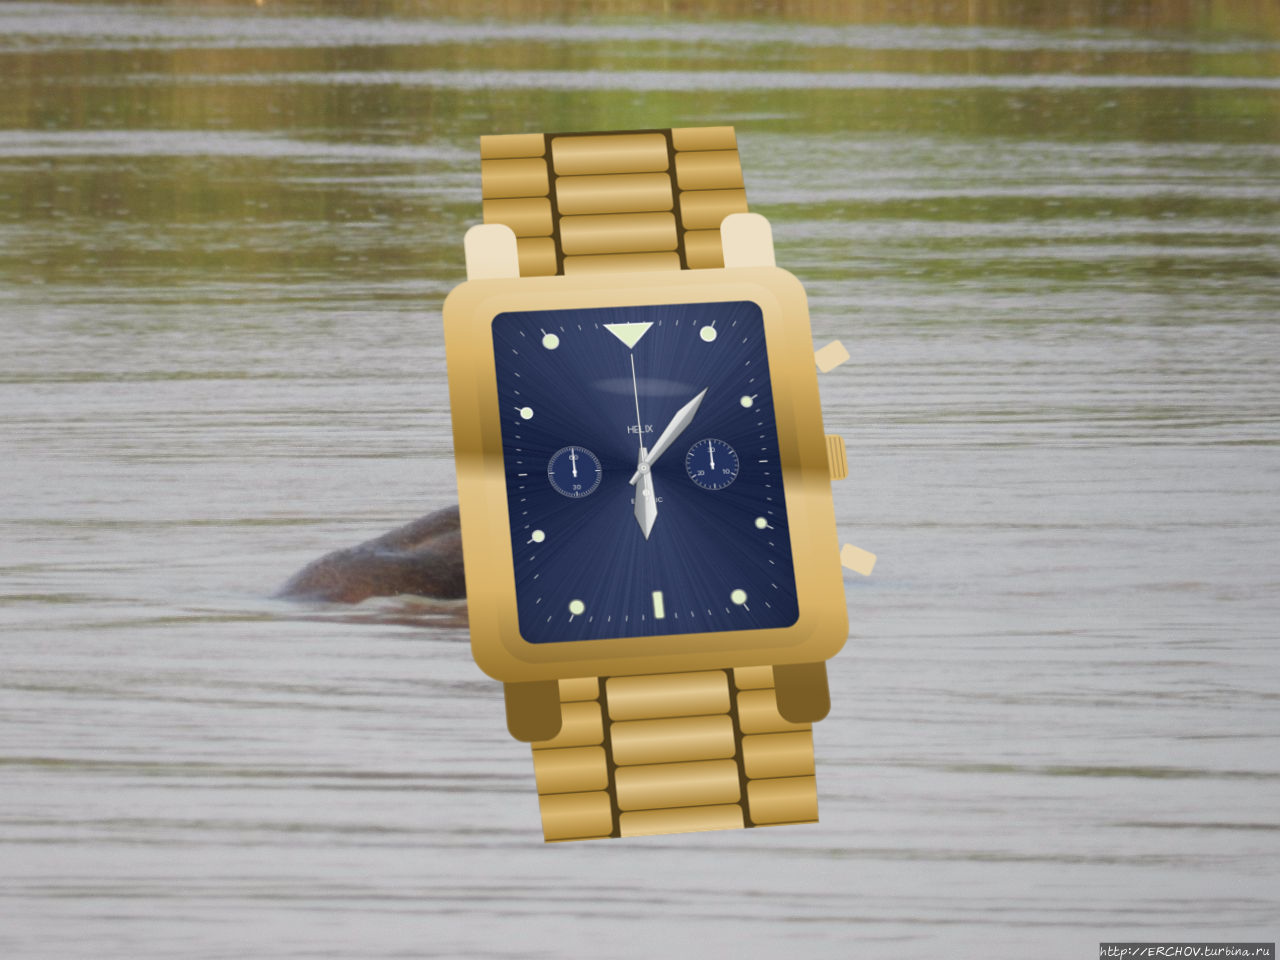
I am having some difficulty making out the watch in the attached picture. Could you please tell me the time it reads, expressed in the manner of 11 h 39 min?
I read 6 h 07 min
